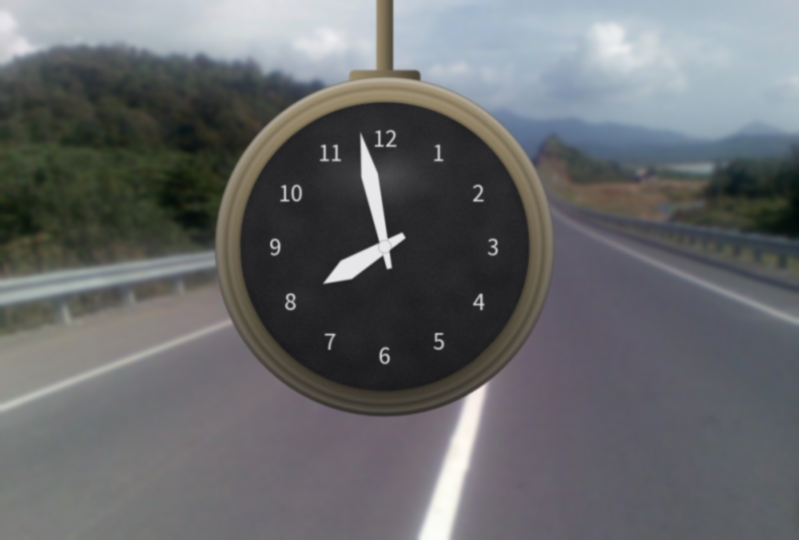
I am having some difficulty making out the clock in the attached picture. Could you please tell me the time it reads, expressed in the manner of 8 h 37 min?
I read 7 h 58 min
